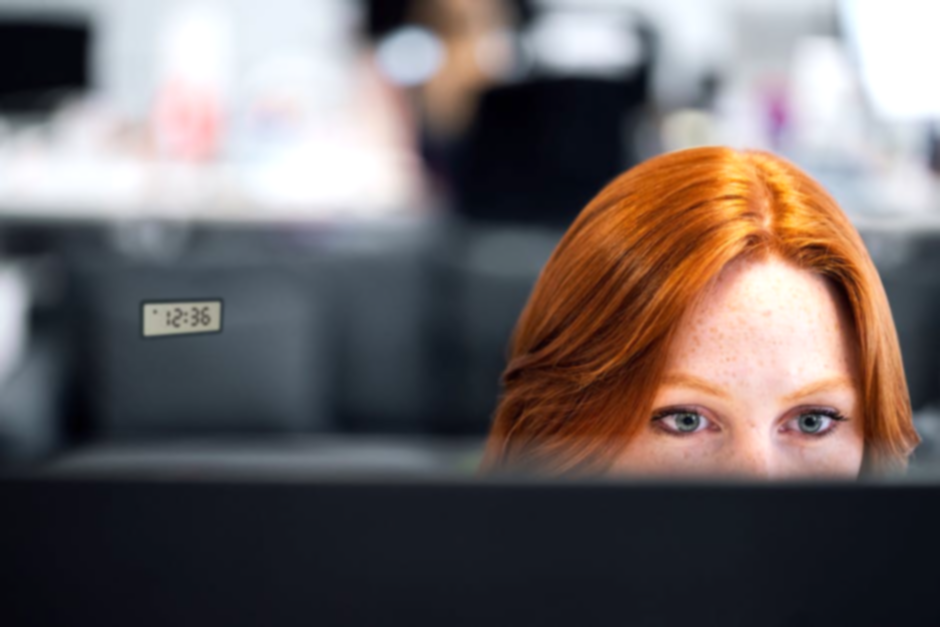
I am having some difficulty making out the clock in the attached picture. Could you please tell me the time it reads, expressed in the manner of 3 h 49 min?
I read 12 h 36 min
